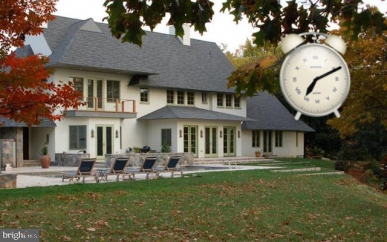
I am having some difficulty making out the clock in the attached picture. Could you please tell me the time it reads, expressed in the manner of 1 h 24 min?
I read 7 h 11 min
